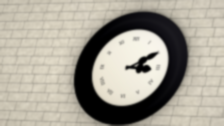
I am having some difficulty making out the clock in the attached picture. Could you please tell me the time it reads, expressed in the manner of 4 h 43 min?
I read 3 h 10 min
